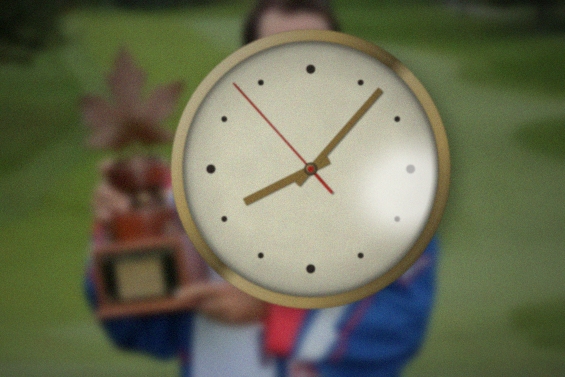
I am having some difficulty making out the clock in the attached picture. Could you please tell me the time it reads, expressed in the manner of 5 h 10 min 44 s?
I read 8 h 06 min 53 s
